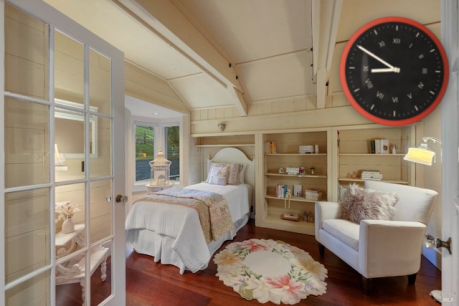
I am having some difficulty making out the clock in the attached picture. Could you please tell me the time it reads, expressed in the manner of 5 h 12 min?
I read 8 h 50 min
